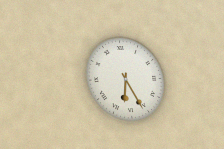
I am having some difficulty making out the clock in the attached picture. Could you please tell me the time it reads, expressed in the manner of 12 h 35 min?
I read 6 h 26 min
